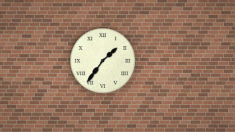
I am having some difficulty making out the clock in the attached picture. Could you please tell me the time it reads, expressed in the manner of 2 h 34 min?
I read 1 h 36 min
